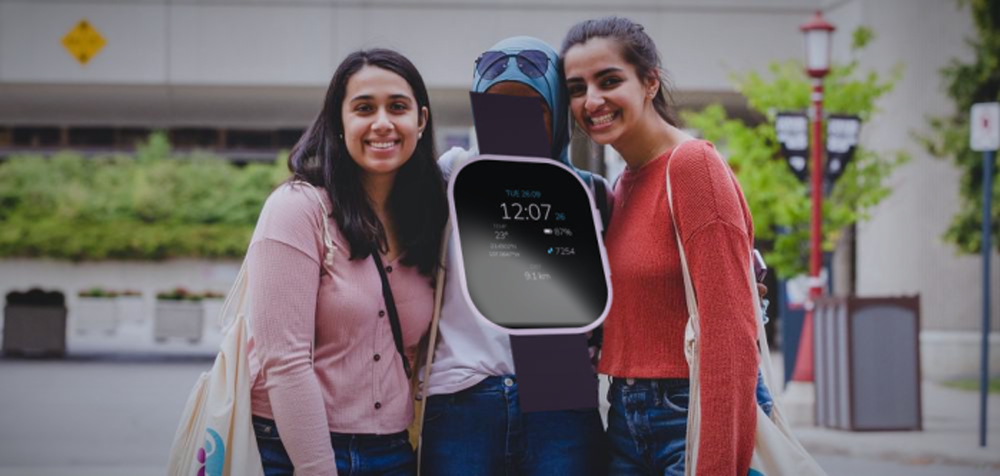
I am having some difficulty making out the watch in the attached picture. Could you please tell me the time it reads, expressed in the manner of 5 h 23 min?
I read 12 h 07 min
